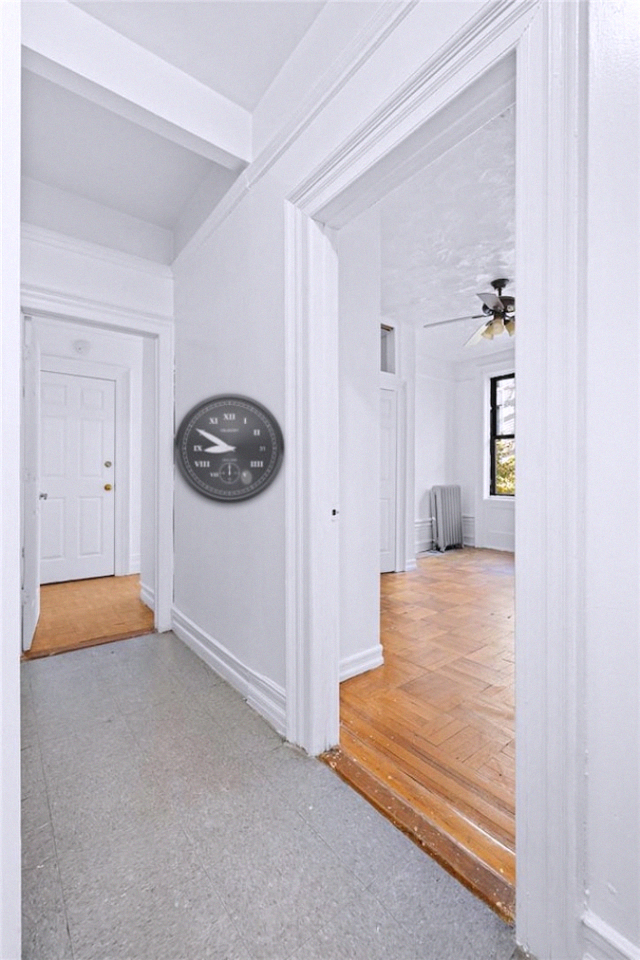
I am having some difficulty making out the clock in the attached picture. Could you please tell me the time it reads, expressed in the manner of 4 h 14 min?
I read 8 h 50 min
